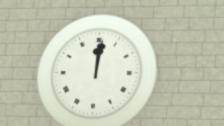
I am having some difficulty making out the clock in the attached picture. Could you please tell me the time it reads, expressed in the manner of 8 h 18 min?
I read 12 h 01 min
